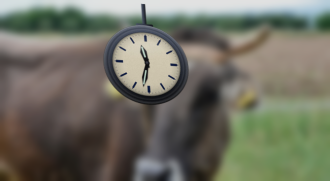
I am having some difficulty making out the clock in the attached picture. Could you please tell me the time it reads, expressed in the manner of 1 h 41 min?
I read 11 h 32 min
